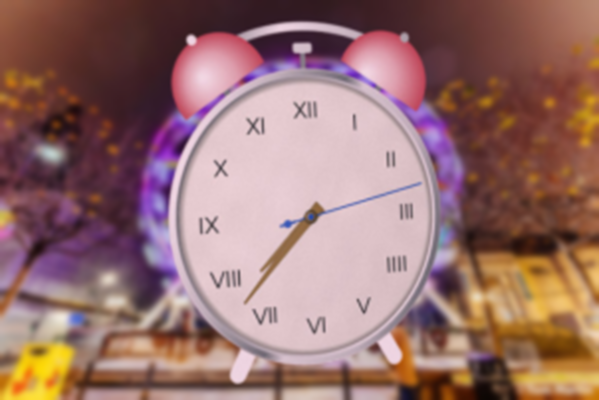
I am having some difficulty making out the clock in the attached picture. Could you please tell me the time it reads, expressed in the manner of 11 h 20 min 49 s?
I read 7 h 37 min 13 s
